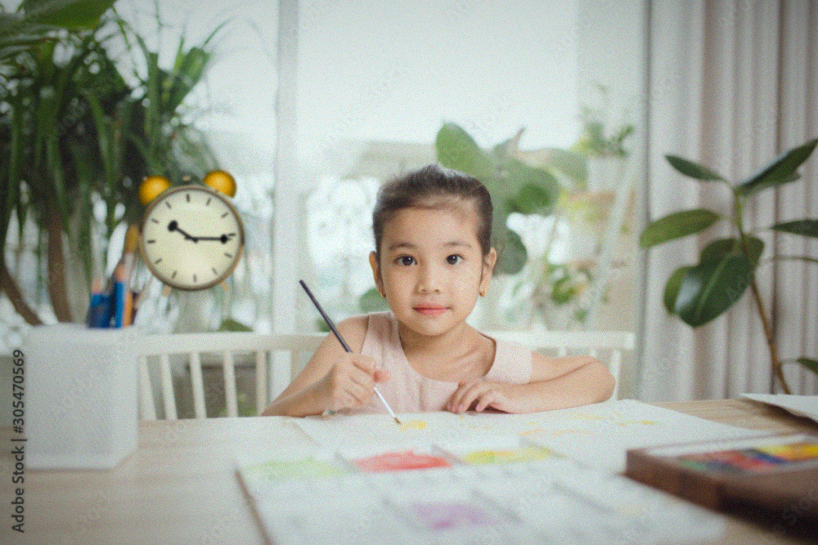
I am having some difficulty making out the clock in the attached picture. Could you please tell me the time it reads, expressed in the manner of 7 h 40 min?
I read 10 h 16 min
